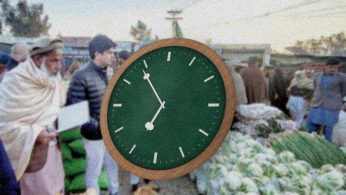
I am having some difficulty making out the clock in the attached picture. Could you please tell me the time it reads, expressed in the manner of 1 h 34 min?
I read 6 h 54 min
